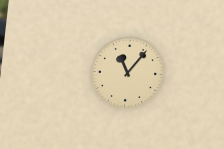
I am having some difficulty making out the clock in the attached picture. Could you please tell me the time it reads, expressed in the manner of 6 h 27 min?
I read 11 h 06 min
